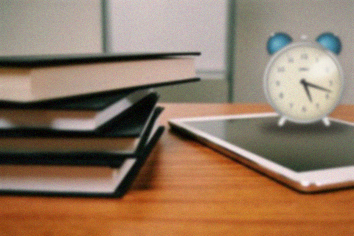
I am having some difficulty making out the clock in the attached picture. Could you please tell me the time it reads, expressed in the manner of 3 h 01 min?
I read 5 h 18 min
